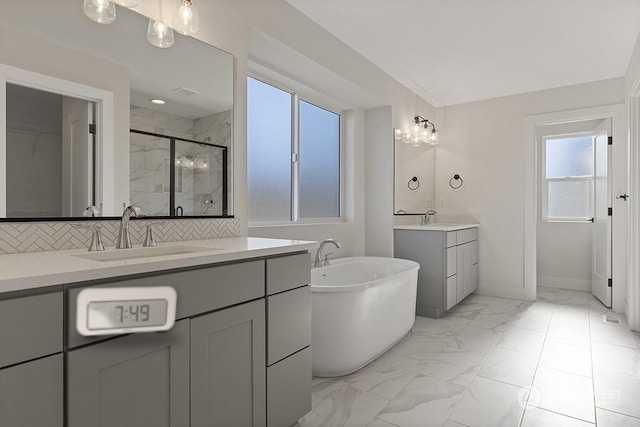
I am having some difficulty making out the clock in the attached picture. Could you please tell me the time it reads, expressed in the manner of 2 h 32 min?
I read 7 h 49 min
